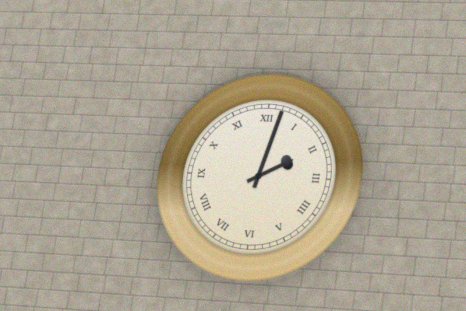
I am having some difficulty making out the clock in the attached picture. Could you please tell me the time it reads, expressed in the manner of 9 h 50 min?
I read 2 h 02 min
